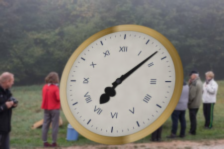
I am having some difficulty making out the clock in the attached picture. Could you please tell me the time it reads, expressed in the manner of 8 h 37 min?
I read 7 h 08 min
